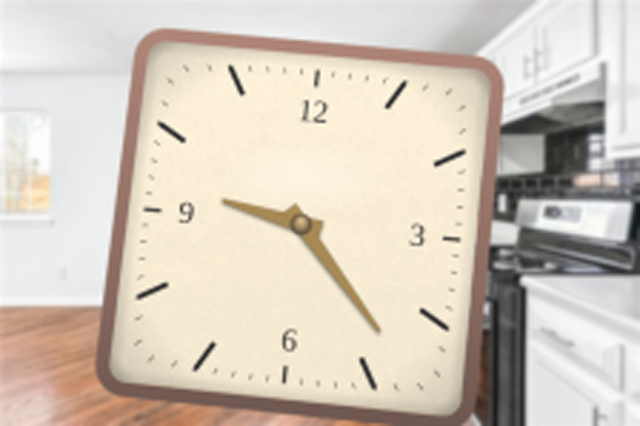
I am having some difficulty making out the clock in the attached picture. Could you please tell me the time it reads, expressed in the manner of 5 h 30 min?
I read 9 h 23 min
